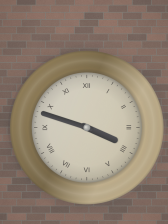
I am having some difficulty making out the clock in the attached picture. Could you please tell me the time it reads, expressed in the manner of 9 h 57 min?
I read 3 h 48 min
